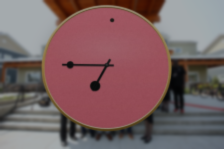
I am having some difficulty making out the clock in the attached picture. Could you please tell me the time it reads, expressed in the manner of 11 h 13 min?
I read 6 h 44 min
